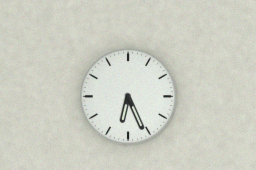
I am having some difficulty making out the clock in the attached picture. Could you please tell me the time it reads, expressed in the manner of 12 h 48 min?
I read 6 h 26 min
